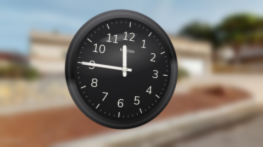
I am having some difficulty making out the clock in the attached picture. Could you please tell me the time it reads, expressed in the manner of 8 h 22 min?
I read 11 h 45 min
